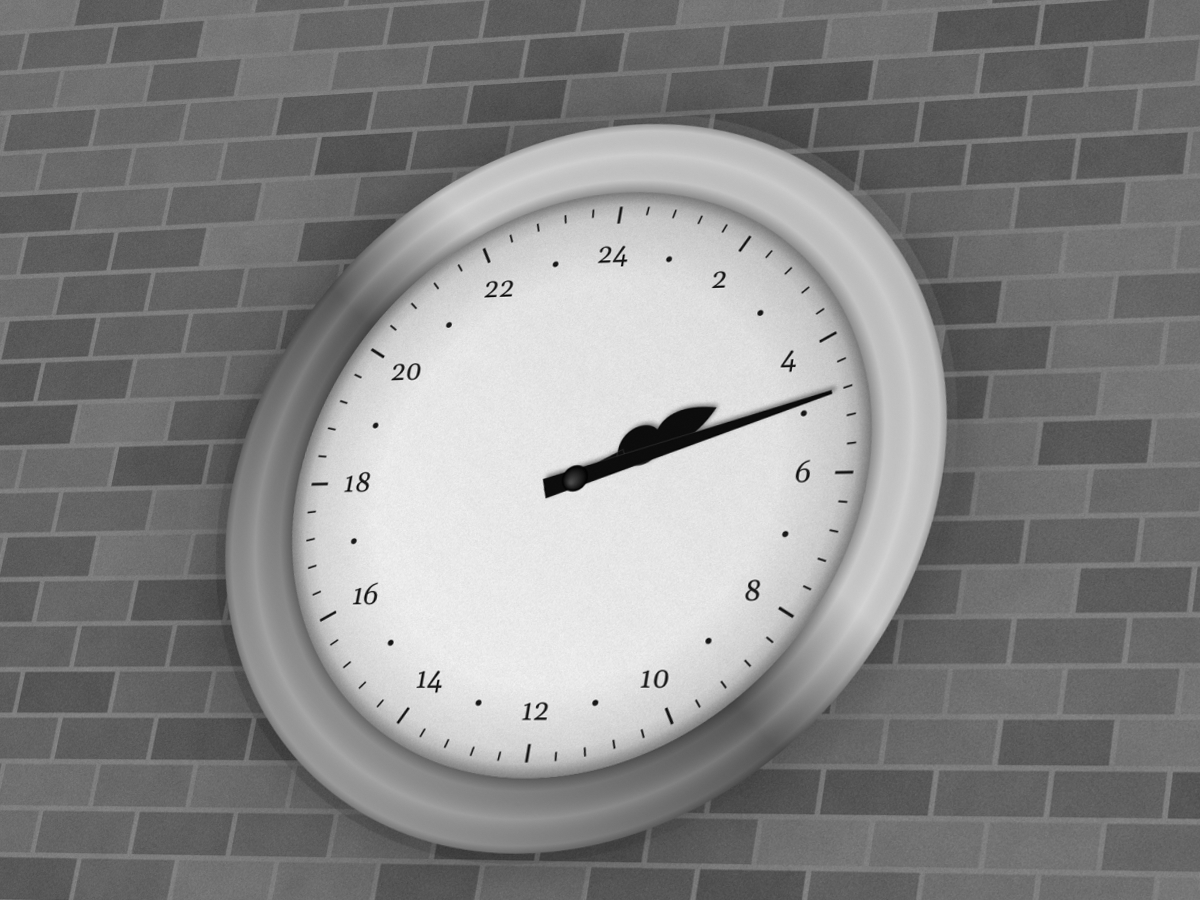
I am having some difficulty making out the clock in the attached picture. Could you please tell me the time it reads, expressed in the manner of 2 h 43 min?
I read 4 h 12 min
